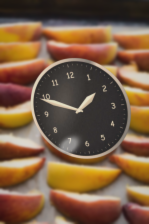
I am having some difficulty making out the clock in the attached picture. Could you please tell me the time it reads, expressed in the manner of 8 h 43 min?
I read 1 h 49 min
